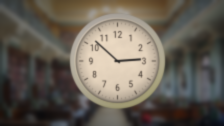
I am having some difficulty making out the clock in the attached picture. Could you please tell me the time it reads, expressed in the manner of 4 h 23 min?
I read 2 h 52 min
